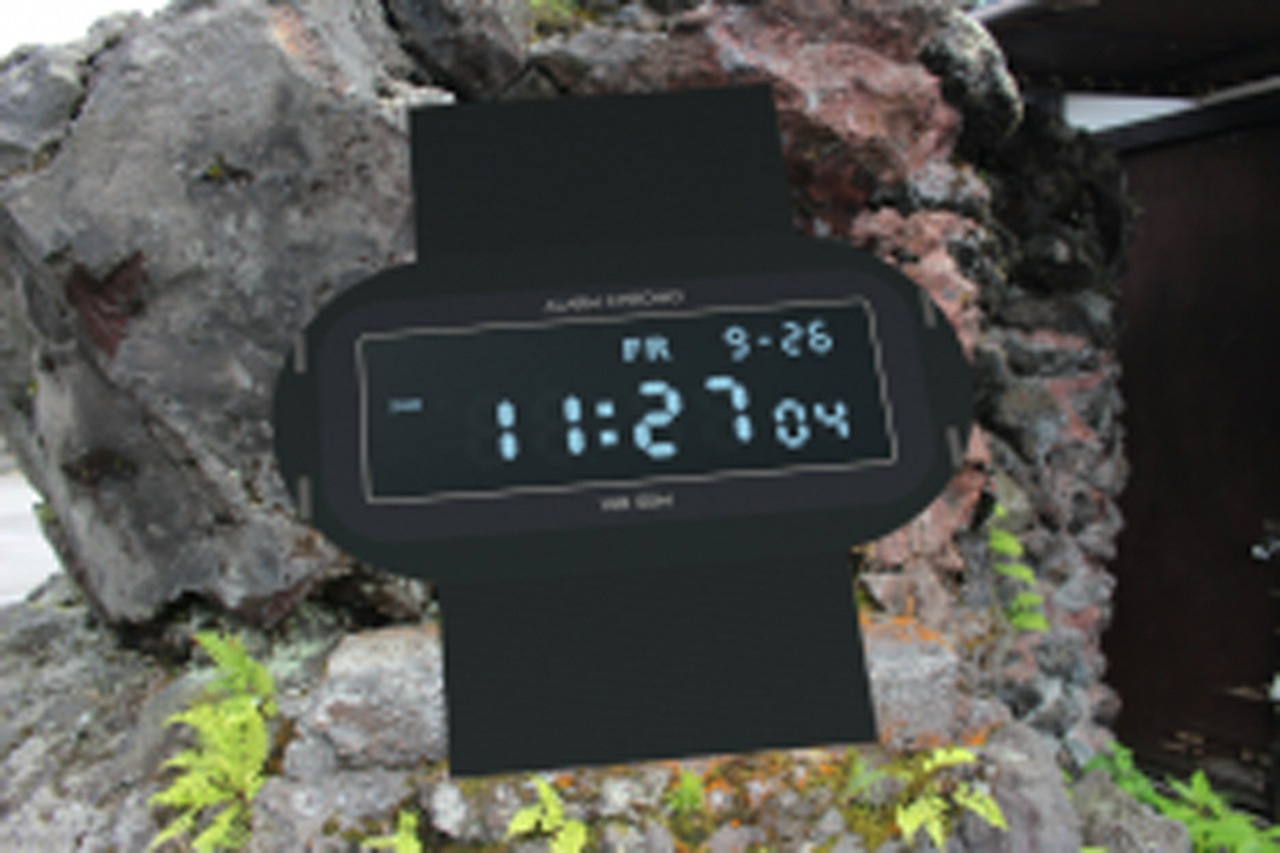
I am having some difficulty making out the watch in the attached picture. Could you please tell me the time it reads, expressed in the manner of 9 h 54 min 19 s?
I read 11 h 27 min 04 s
